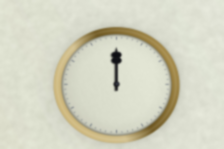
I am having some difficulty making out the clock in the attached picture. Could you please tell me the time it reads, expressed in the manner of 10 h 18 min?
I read 12 h 00 min
